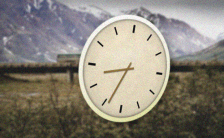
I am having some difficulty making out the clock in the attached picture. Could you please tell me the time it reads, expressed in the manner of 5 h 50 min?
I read 8 h 34 min
